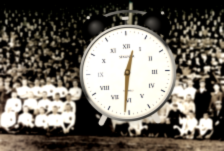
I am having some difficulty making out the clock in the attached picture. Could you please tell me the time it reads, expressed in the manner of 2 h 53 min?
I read 12 h 31 min
